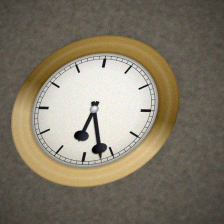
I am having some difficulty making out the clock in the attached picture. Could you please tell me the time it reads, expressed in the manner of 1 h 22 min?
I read 6 h 27 min
